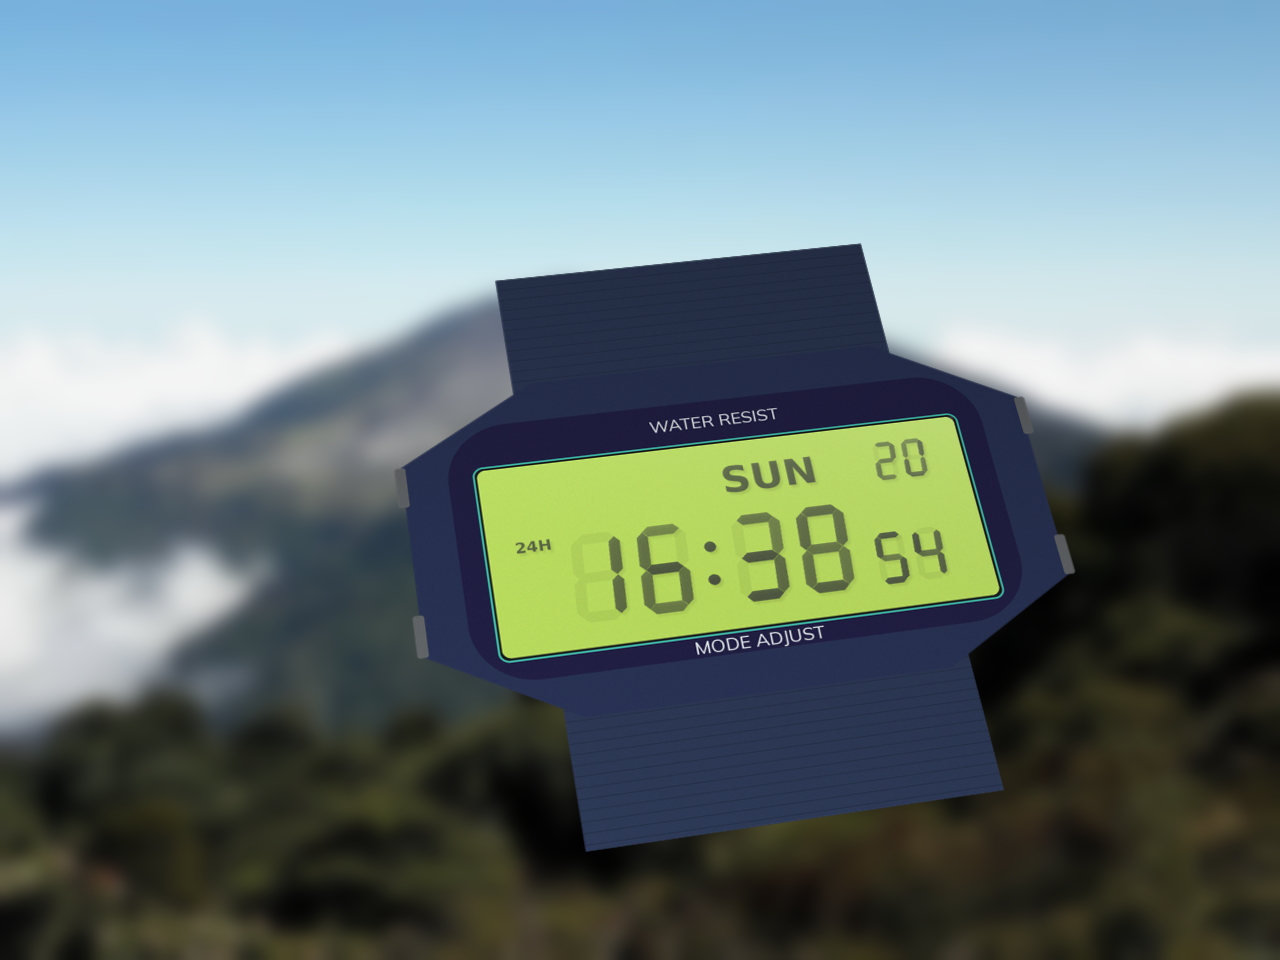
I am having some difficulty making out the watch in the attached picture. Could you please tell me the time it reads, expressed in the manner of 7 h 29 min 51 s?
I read 16 h 38 min 54 s
